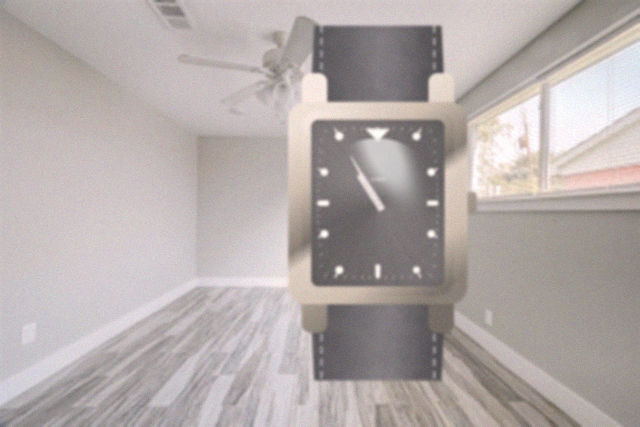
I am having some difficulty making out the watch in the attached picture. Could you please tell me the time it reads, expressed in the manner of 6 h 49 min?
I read 10 h 55 min
